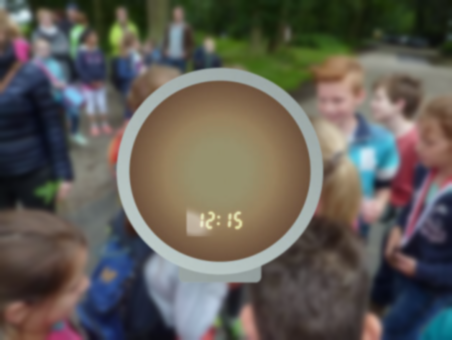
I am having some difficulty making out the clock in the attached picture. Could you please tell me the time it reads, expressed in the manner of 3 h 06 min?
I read 12 h 15 min
